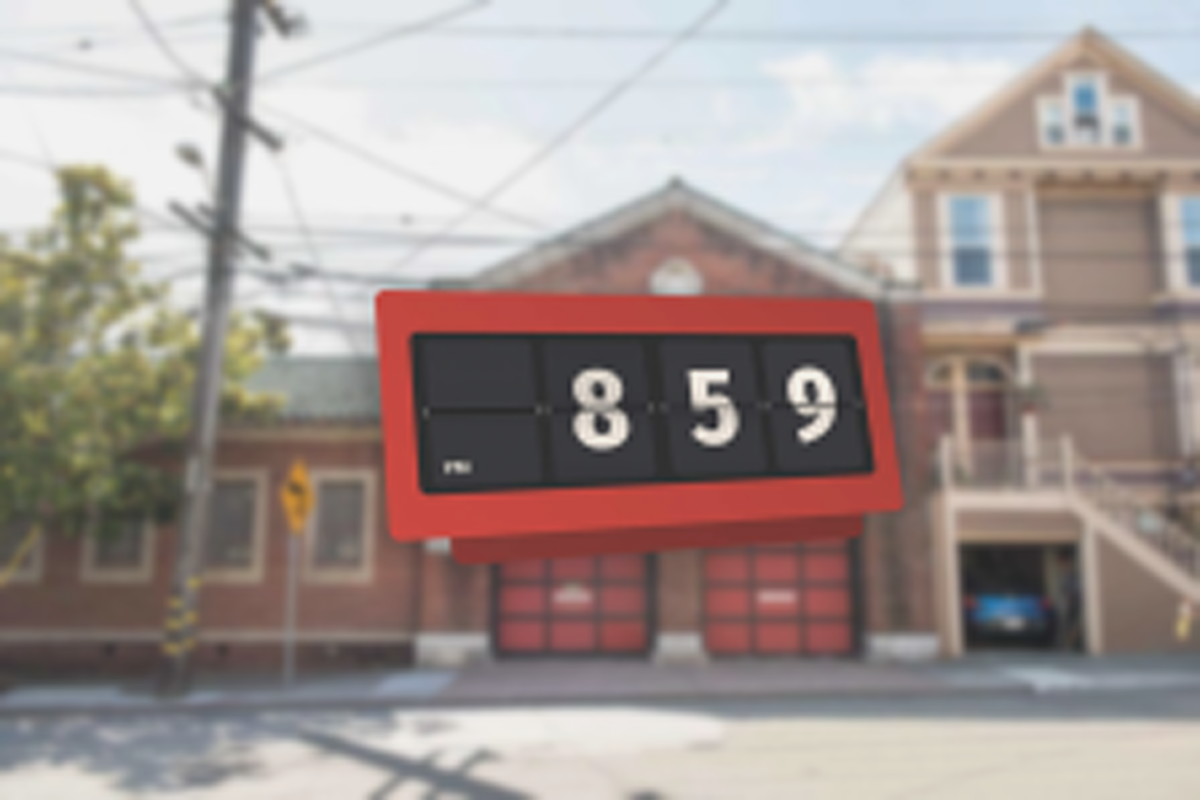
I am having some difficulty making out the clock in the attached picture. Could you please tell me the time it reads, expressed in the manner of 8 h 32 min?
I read 8 h 59 min
